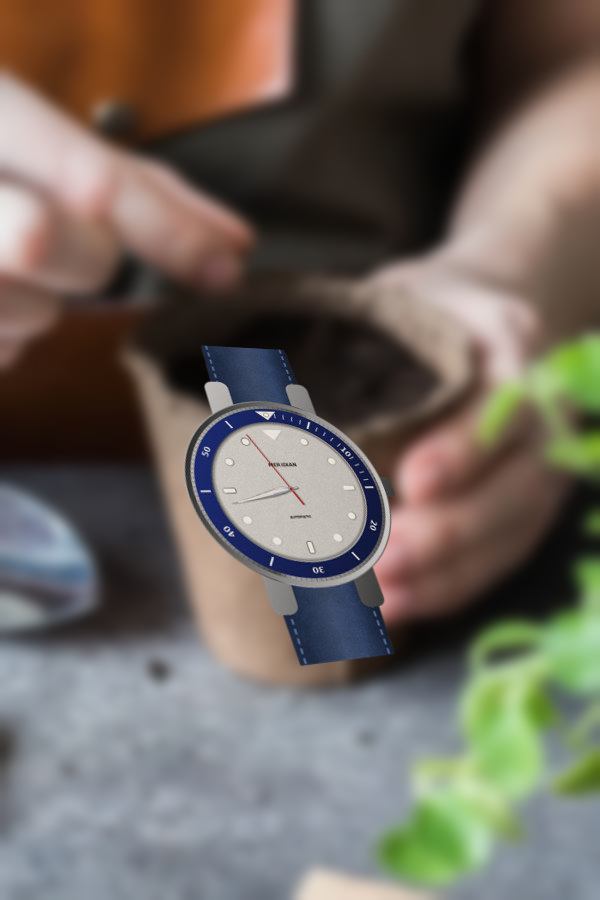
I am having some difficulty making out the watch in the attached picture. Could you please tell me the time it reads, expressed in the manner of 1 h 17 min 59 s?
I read 8 h 42 min 56 s
